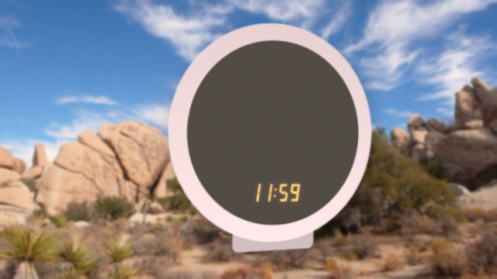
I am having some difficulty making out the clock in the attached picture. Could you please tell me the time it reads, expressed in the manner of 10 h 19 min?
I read 11 h 59 min
